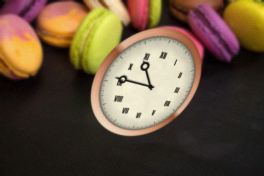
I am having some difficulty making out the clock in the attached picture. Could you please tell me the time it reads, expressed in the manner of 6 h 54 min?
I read 10 h 46 min
